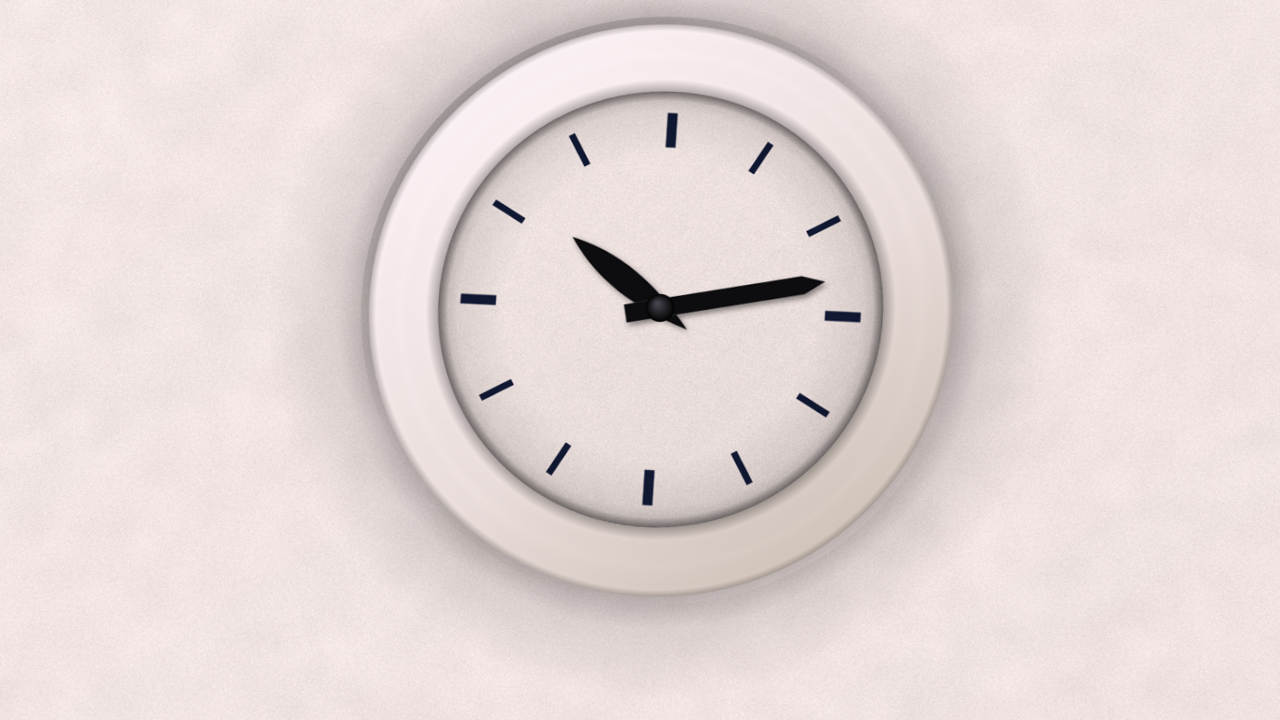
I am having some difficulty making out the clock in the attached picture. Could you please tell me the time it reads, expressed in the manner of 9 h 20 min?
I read 10 h 13 min
